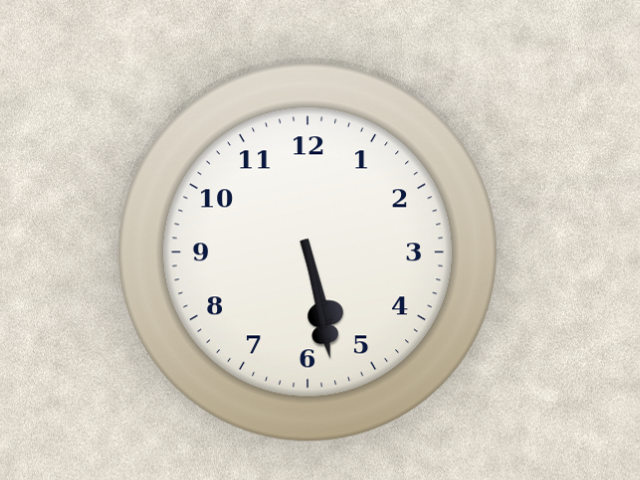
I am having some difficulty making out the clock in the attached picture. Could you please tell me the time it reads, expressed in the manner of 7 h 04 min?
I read 5 h 28 min
